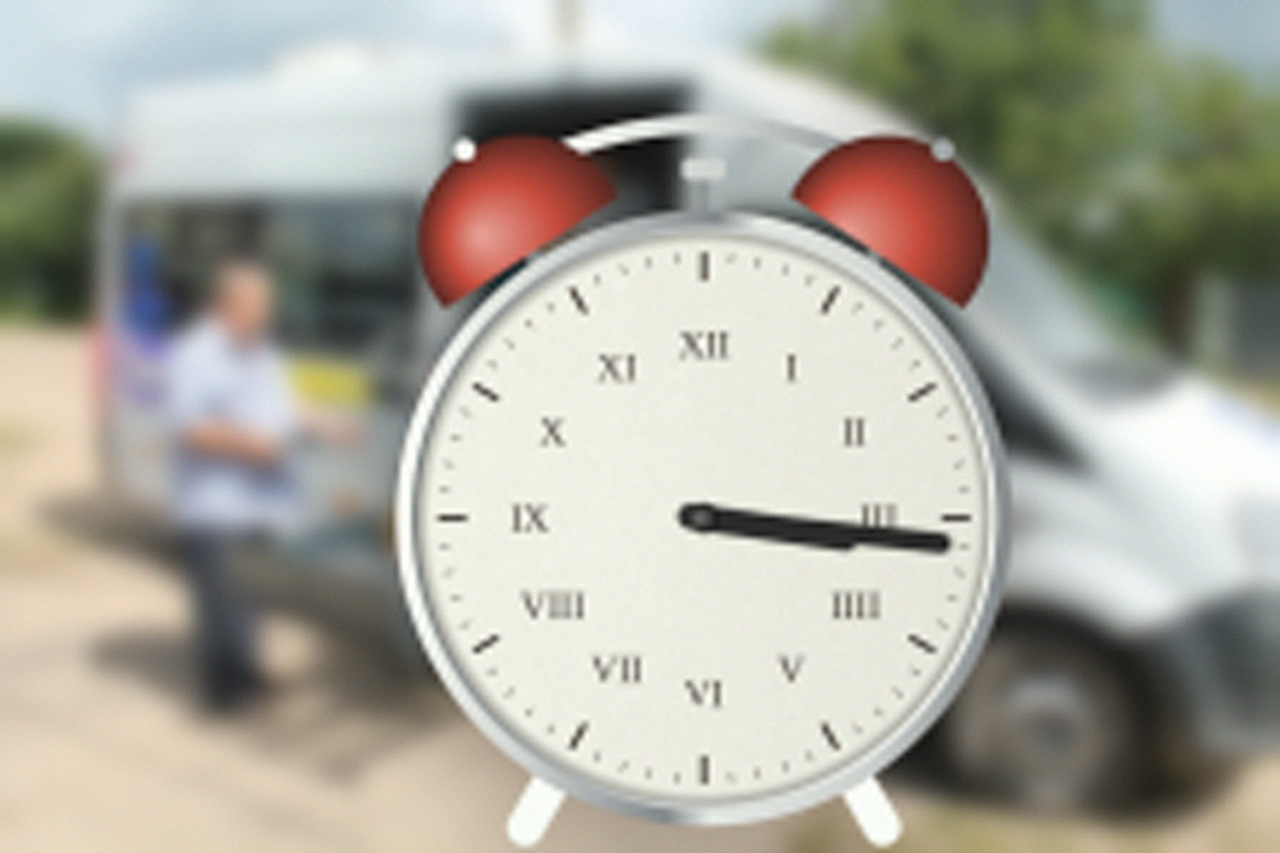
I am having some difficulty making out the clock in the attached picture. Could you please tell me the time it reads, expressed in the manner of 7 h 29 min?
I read 3 h 16 min
